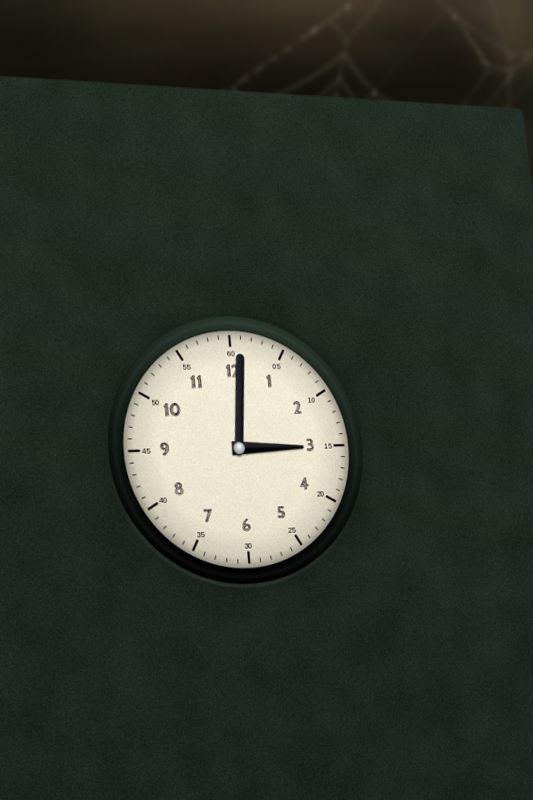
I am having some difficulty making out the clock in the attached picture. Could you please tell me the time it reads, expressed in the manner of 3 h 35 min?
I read 3 h 01 min
